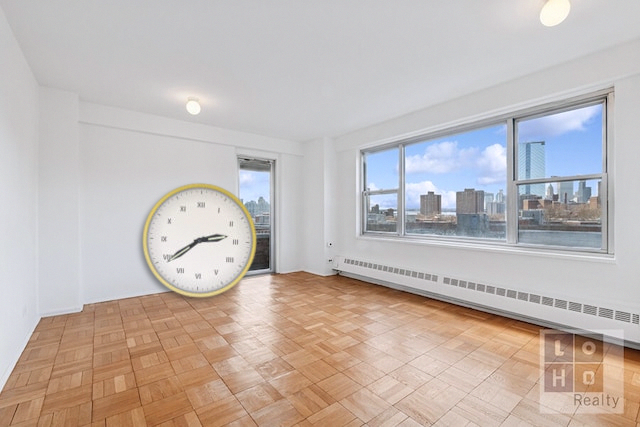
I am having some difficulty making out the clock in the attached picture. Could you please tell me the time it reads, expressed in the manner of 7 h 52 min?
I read 2 h 39 min
